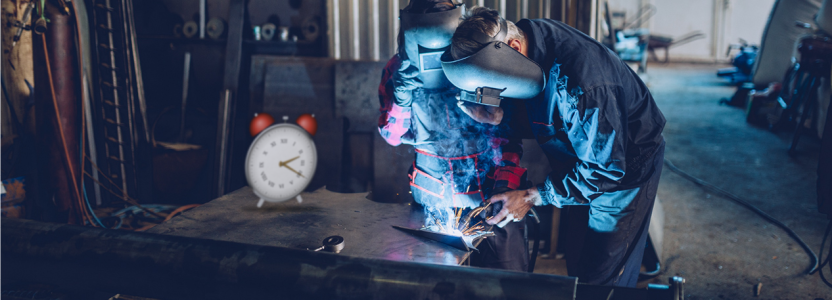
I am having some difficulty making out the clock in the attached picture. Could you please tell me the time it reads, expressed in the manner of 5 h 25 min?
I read 2 h 20 min
